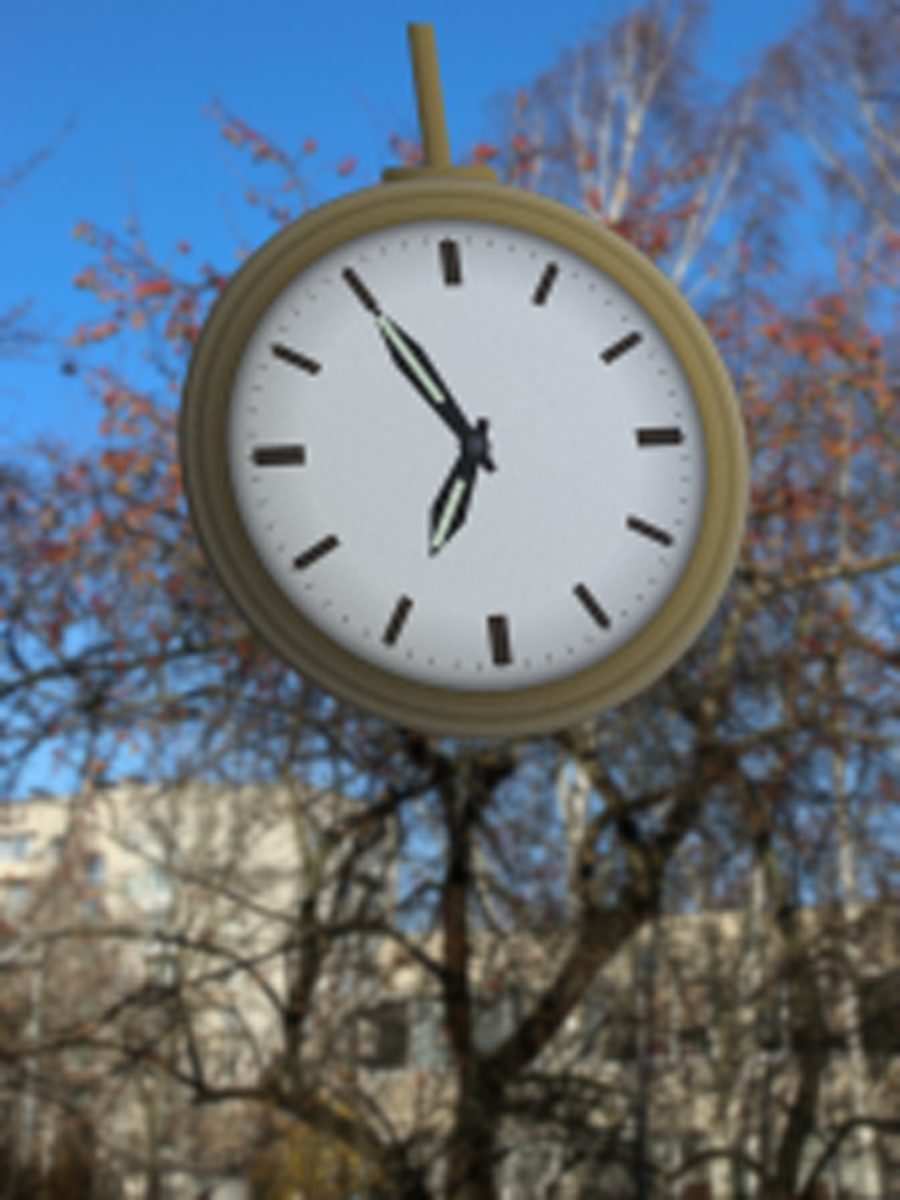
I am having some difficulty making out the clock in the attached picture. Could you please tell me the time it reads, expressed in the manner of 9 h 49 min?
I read 6 h 55 min
